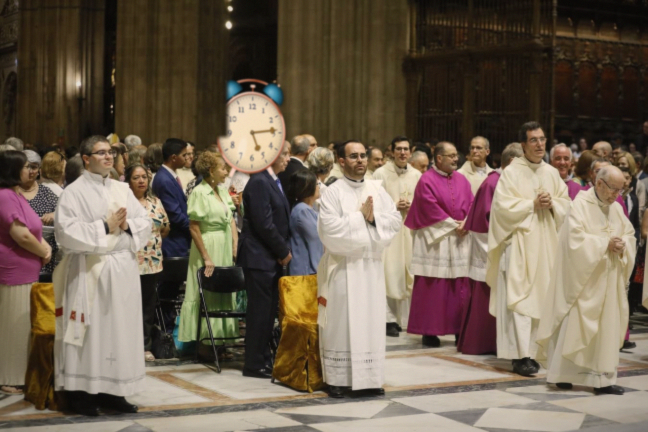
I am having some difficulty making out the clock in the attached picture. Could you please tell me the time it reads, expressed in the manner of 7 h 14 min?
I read 5 h 14 min
